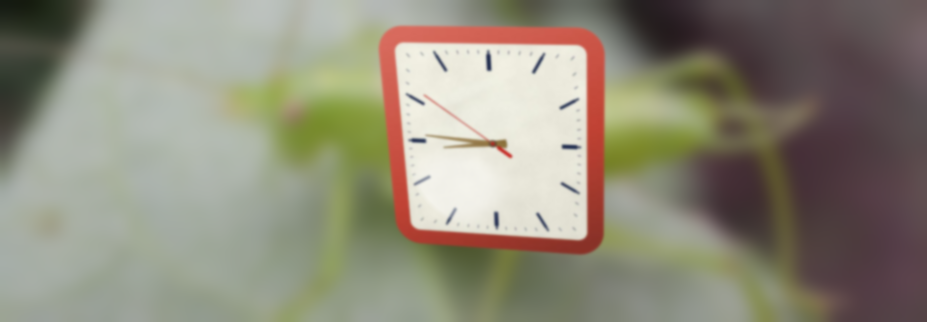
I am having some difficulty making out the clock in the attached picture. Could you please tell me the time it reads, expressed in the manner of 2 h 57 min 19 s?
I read 8 h 45 min 51 s
